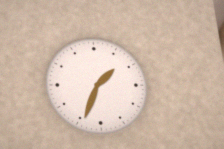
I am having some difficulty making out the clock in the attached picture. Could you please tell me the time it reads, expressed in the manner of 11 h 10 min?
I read 1 h 34 min
